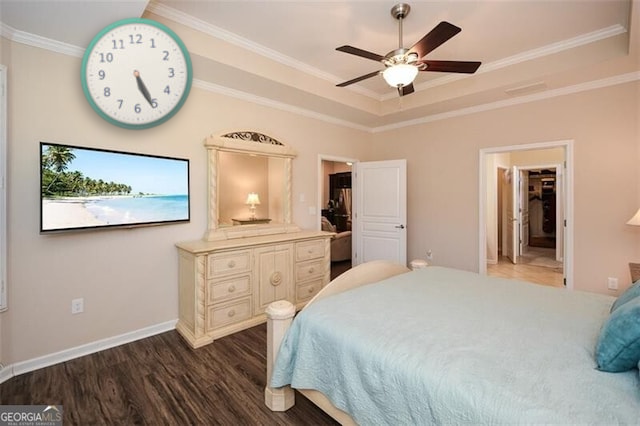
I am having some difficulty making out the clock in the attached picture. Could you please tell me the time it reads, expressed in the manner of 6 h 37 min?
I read 5 h 26 min
